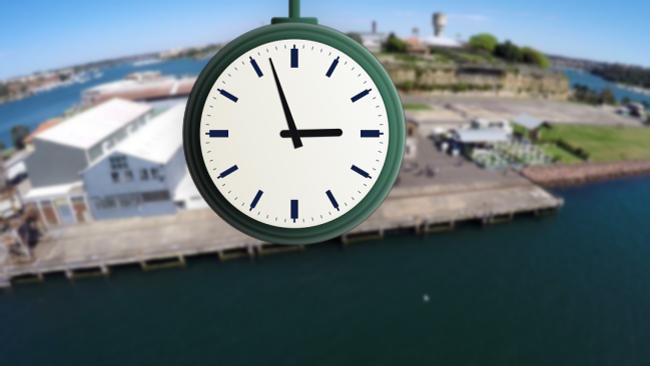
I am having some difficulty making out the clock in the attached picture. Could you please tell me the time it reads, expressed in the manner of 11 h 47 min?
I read 2 h 57 min
